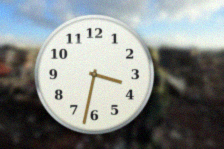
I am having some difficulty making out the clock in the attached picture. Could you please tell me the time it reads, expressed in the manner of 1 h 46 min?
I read 3 h 32 min
